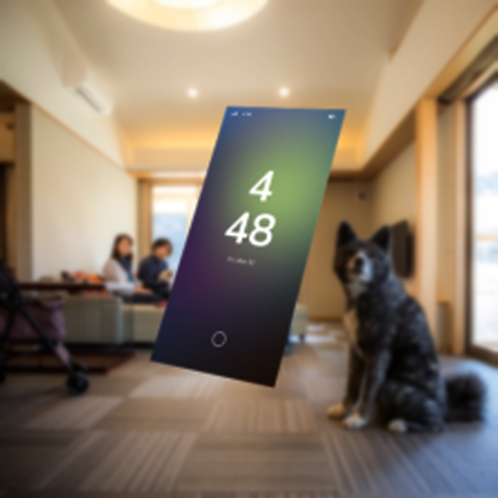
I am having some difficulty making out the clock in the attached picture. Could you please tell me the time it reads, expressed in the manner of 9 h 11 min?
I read 4 h 48 min
